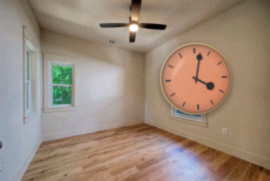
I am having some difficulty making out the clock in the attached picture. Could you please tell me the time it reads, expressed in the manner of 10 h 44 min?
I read 4 h 02 min
